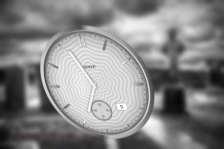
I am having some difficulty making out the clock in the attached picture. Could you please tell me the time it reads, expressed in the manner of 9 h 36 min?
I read 6 h 56 min
